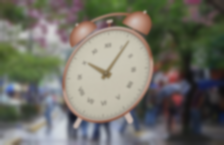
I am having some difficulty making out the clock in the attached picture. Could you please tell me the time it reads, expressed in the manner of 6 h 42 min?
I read 10 h 06 min
